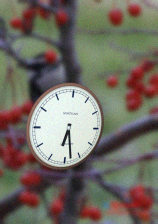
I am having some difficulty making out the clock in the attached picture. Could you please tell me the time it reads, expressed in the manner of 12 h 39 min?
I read 6 h 28 min
